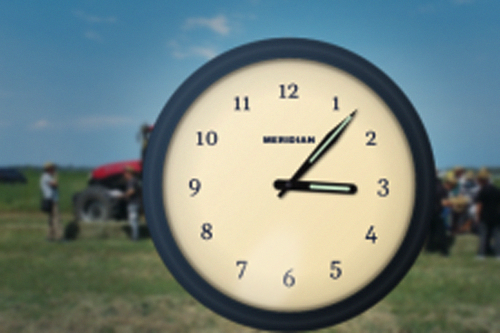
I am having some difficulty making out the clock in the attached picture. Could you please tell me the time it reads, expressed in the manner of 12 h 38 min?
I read 3 h 07 min
